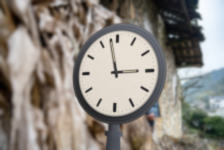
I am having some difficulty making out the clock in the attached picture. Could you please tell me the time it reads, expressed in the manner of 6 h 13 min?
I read 2 h 58 min
